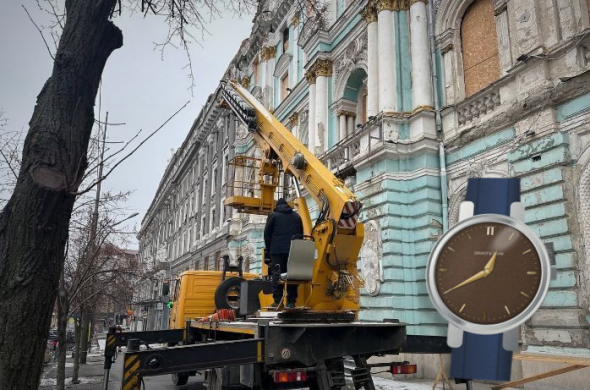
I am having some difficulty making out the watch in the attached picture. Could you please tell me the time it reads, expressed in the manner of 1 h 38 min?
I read 12 h 40 min
